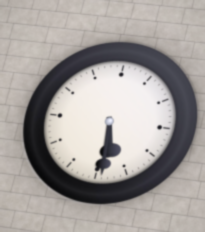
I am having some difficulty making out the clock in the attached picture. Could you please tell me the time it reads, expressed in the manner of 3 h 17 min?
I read 5 h 29 min
